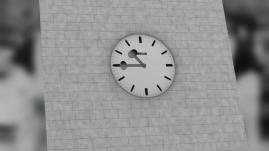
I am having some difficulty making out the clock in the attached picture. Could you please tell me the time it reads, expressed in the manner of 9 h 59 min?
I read 10 h 45 min
